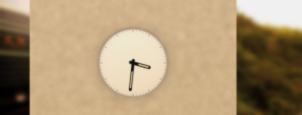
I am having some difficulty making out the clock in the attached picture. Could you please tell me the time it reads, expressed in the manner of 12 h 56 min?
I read 3 h 31 min
